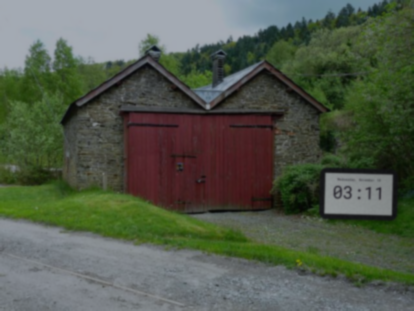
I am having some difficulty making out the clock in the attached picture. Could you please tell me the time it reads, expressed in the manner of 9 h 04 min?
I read 3 h 11 min
